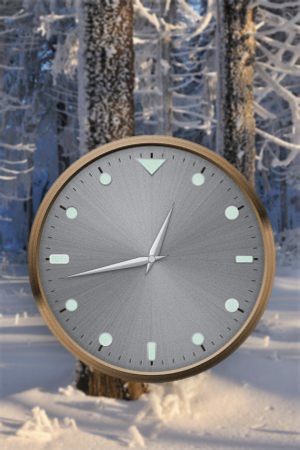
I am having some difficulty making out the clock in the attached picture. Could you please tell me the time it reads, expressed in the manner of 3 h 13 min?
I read 12 h 43 min
